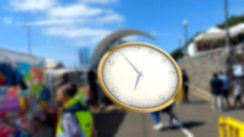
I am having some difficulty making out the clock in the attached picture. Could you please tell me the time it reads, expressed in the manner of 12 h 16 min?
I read 6 h 55 min
